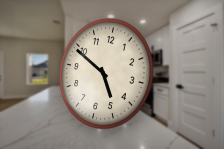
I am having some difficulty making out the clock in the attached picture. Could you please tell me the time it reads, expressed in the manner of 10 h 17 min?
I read 4 h 49 min
